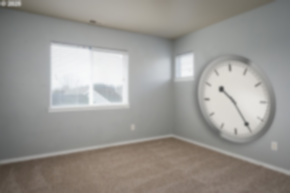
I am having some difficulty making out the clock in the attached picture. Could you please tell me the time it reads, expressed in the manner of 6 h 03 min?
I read 10 h 25 min
